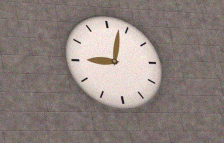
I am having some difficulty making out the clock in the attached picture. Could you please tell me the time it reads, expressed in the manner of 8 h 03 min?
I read 9 h 03 min
